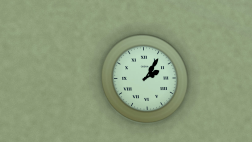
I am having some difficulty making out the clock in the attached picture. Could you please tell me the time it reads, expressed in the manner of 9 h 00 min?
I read 2 h 06 min
